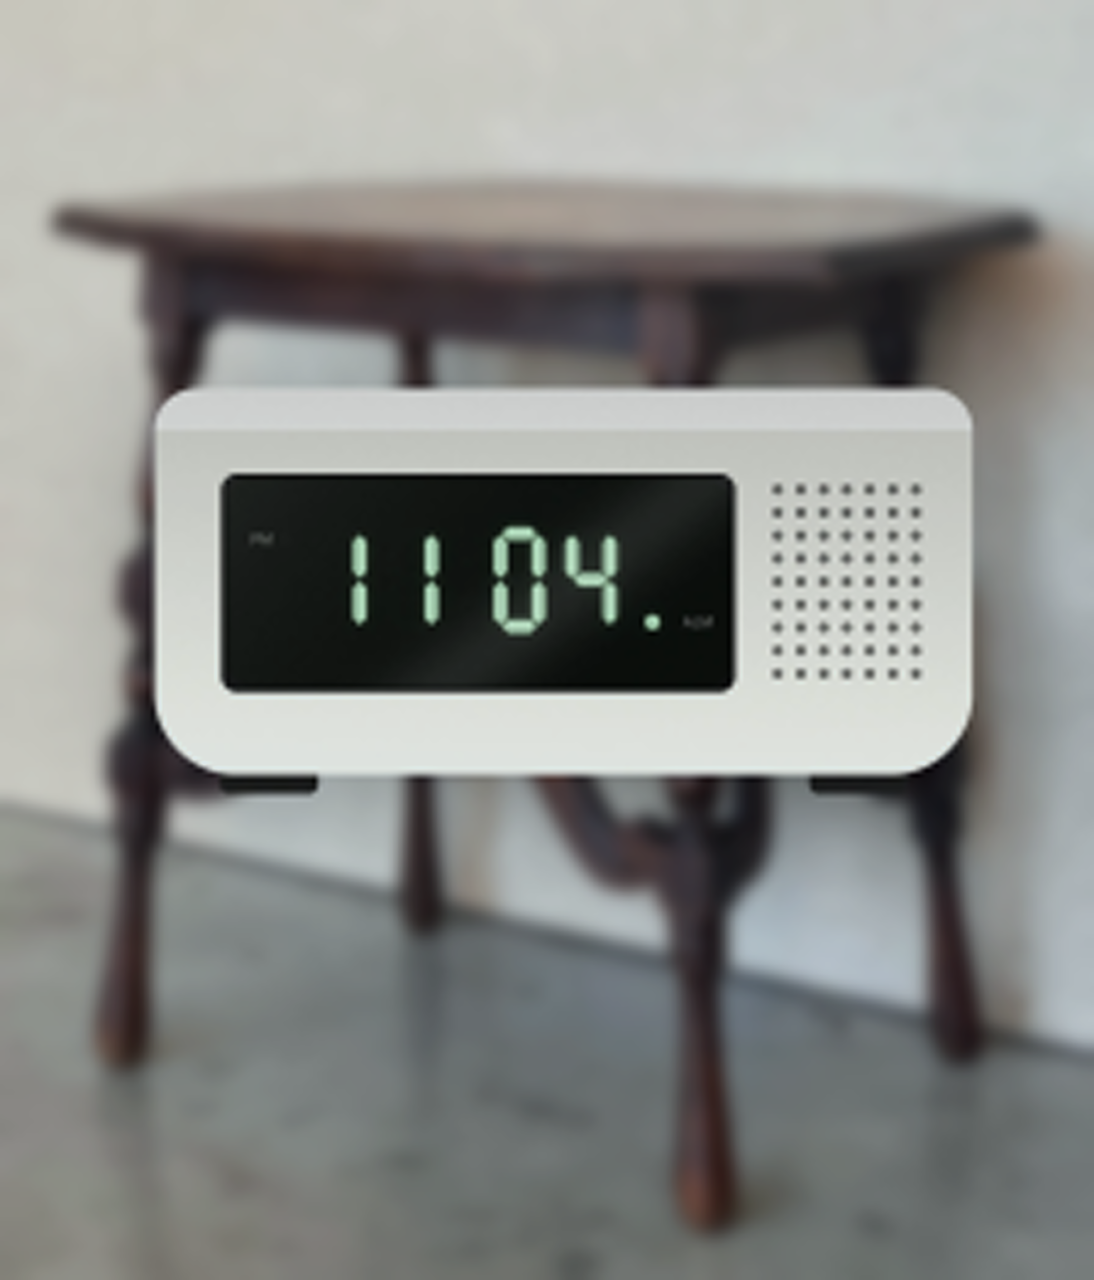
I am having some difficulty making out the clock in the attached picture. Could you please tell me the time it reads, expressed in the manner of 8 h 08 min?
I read 11 h 04 min
